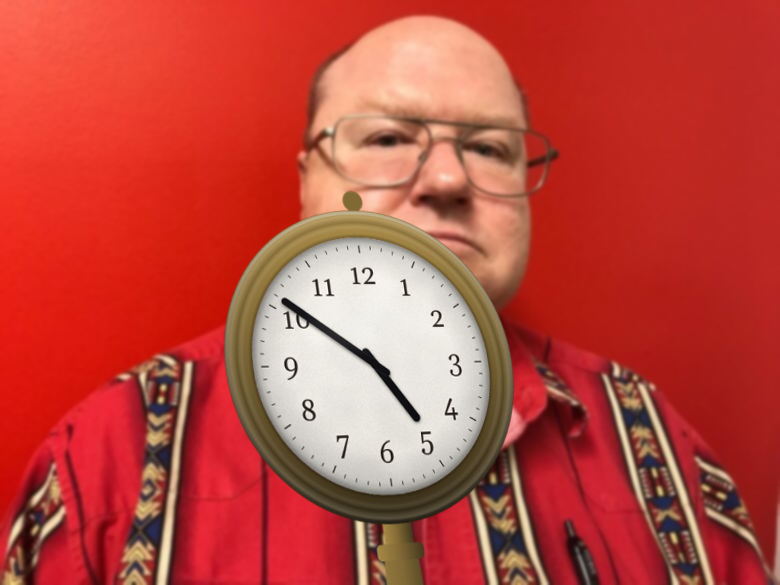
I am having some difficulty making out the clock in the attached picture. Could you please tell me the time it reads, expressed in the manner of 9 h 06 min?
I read 4 h 51 min
